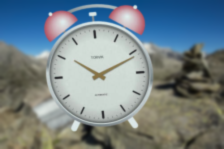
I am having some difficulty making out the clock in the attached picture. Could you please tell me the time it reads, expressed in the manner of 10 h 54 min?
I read 10 h 11 min
